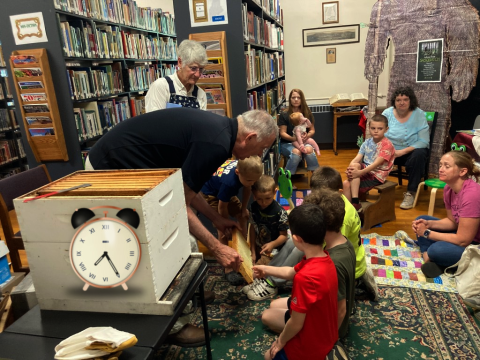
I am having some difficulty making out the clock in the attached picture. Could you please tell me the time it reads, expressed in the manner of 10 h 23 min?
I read 7 h 25 min
